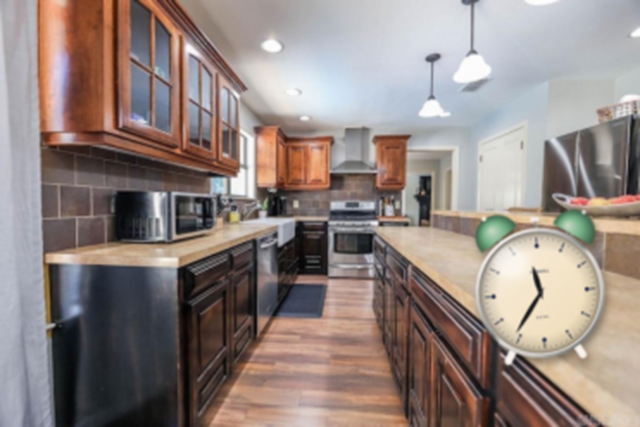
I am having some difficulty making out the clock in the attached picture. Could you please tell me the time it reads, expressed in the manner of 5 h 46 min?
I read 11 h 36 min
